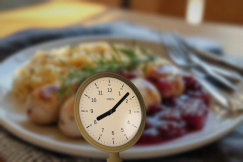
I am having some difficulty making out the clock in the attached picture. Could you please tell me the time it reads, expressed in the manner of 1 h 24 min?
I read 8 h 08 min
